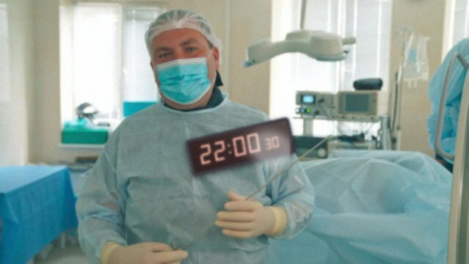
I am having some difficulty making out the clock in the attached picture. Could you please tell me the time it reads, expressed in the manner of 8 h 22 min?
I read 22 h 00 min
